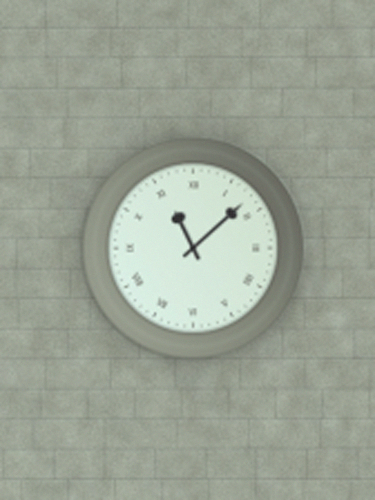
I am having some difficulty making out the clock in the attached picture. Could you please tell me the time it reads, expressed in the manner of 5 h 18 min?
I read 11 h 08 min
